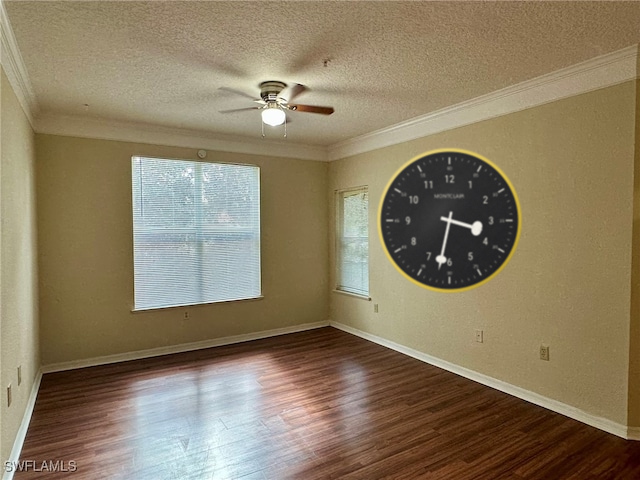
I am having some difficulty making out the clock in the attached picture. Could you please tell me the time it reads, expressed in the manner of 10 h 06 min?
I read 3 h 32 min
